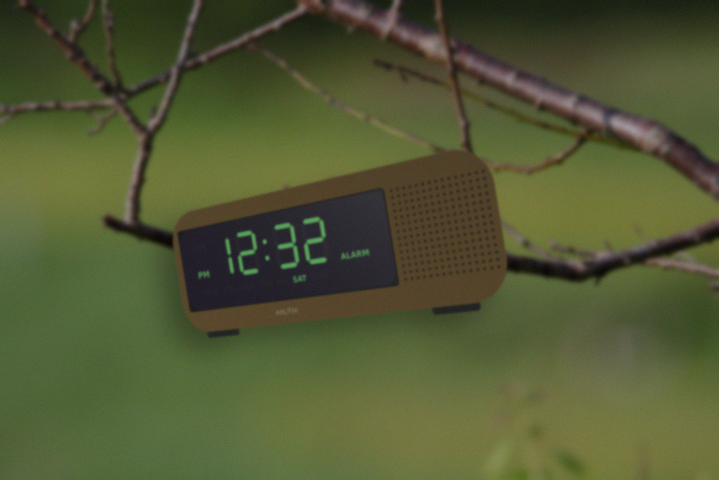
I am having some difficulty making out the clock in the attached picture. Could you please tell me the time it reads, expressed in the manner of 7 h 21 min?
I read 12 h 32 min
